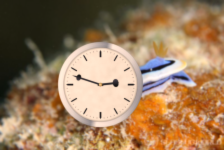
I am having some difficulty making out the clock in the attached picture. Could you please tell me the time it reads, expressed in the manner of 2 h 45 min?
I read 2 h 48 min
